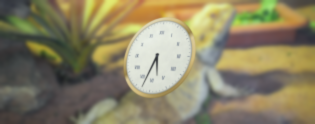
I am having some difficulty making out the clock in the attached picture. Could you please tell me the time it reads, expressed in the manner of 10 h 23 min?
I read 5 h 33 min
